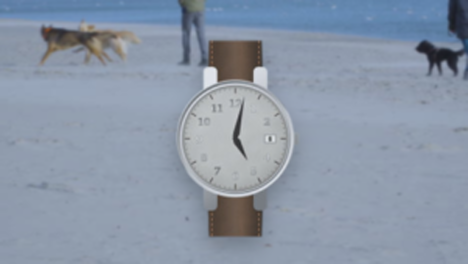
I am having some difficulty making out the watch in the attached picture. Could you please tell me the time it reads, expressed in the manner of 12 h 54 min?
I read 5 h 02 min
